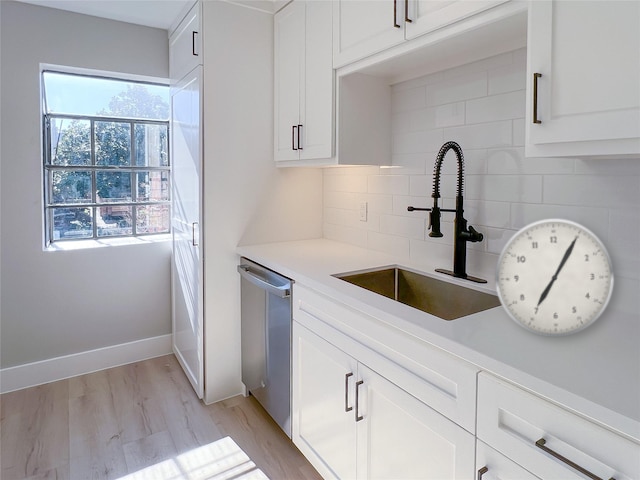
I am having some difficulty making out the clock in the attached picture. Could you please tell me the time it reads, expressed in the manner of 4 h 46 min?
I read 7 h 05 min
